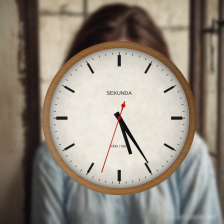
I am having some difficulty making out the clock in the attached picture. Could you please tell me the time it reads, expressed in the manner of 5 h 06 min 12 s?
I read 5 h 24 min 33 s
